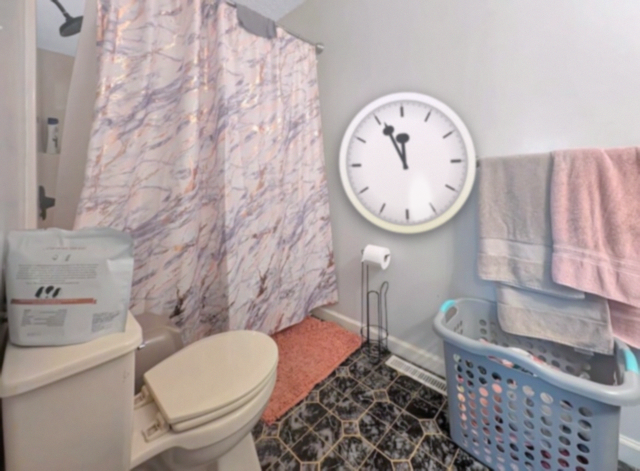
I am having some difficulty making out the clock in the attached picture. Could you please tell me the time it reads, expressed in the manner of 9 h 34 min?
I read 11 h 56 min
